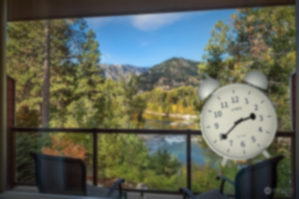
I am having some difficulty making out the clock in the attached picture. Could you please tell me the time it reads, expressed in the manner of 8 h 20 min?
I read 2 h 39 min
